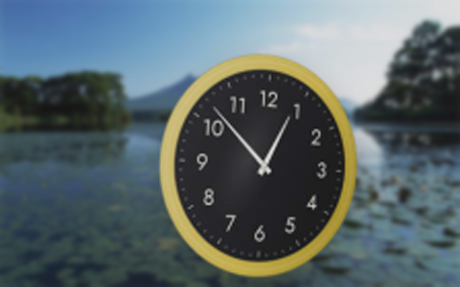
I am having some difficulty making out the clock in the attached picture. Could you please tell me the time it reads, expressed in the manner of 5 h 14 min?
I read 12 h 52 min
